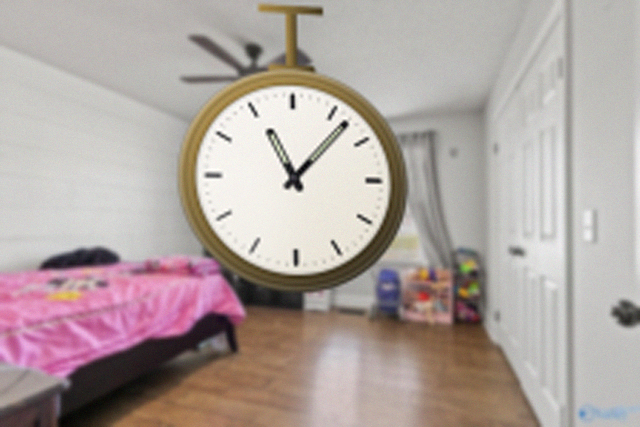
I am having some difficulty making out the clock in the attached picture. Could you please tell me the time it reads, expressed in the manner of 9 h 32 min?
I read 11 h 07 min
